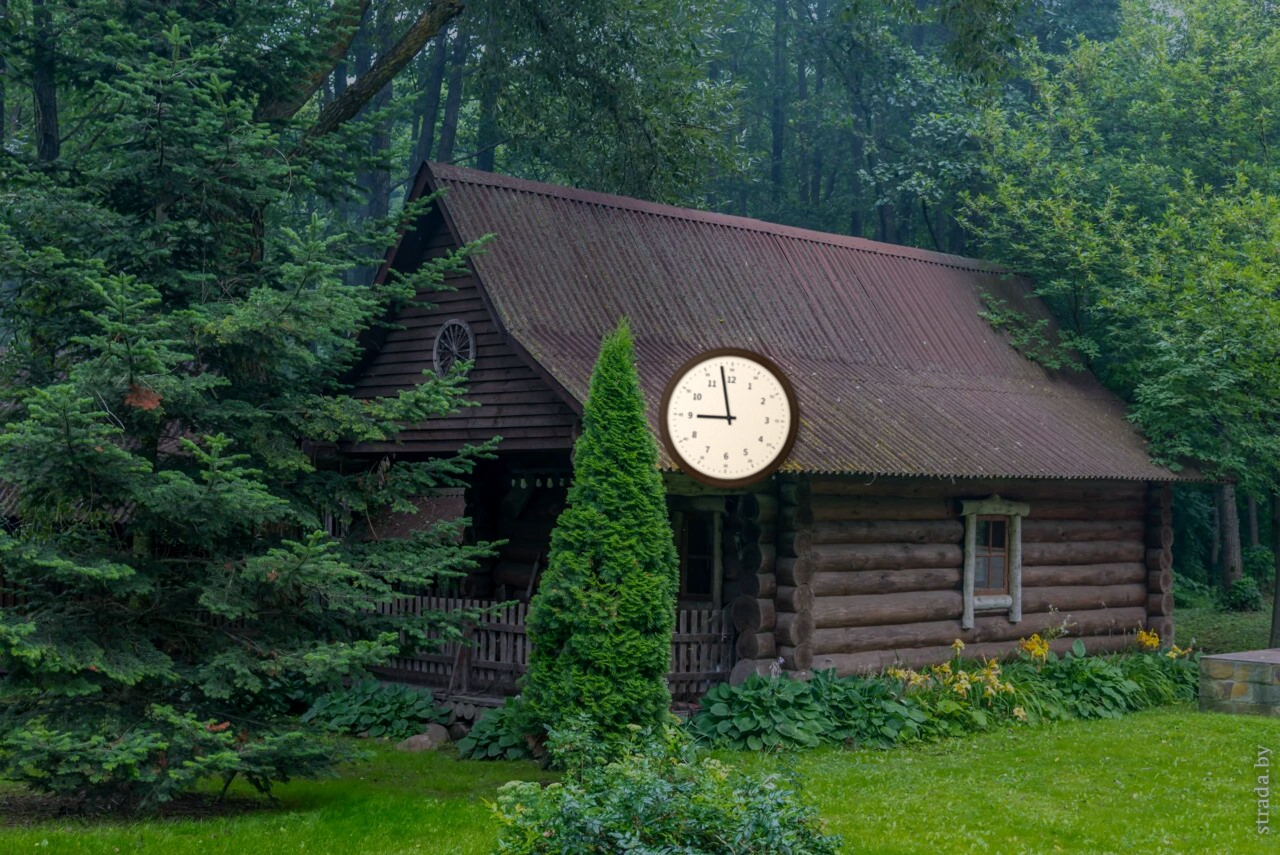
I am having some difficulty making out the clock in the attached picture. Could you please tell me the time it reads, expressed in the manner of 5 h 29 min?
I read 8 h 58 min
